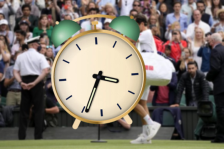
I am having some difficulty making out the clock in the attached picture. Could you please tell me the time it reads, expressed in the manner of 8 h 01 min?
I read 3 h 34 min
